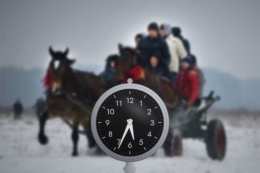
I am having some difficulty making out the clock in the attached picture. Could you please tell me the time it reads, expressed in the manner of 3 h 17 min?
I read 5 h 34 min
